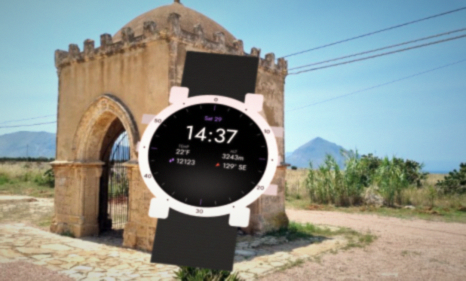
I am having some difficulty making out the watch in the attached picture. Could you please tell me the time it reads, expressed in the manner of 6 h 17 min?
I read 14 h 37 min
